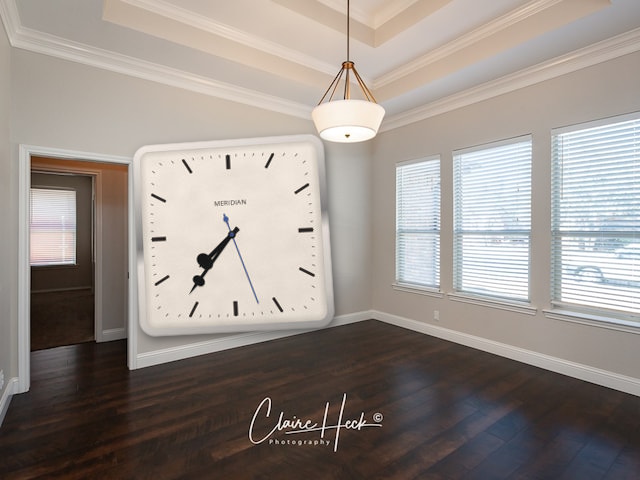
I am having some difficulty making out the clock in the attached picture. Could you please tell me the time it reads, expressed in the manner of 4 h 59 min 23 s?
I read 7 h 36 min 27 s
